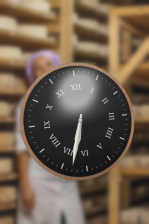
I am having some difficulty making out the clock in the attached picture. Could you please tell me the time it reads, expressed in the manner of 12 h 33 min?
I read 6 h 33 min
